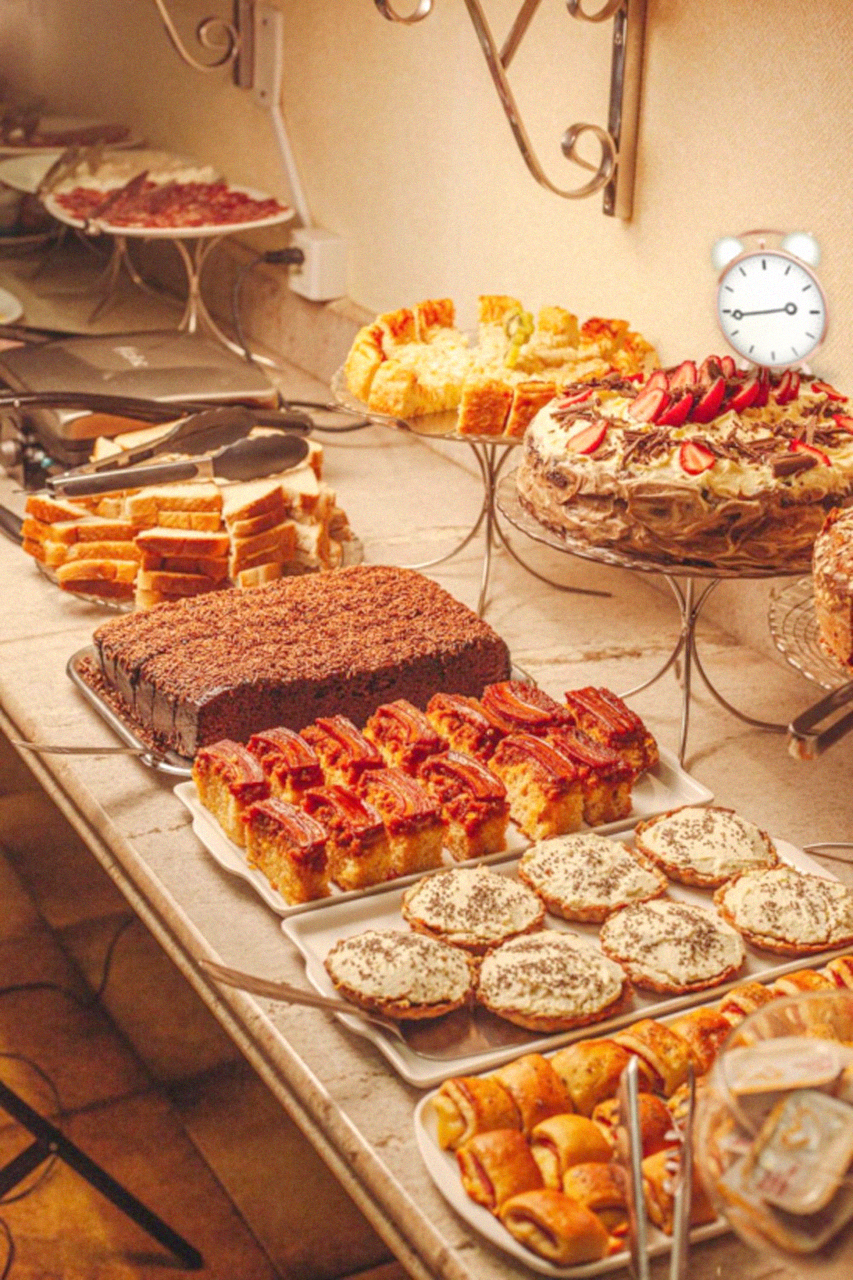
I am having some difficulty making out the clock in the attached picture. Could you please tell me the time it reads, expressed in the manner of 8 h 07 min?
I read 2 h 44 min
